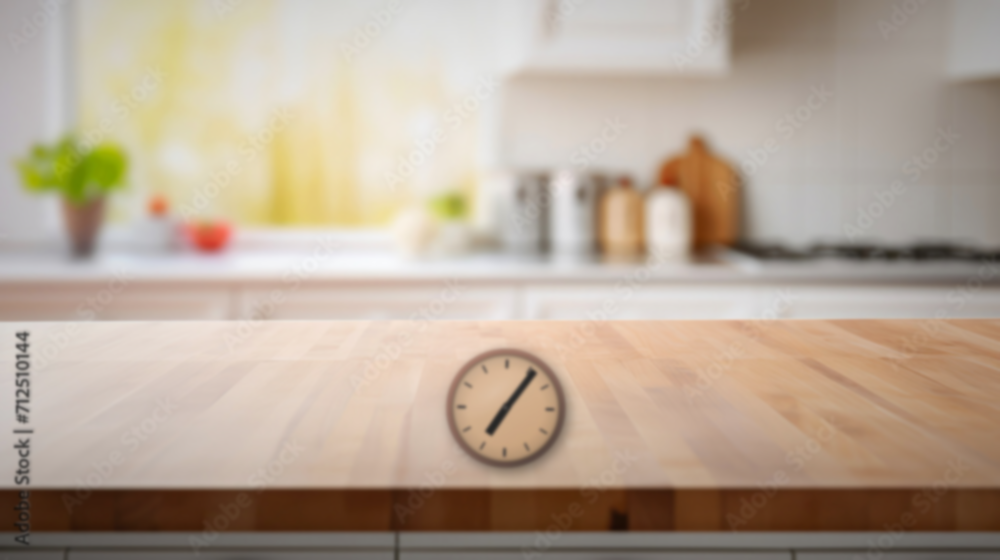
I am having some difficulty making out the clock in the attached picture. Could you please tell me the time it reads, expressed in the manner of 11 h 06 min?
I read 7 h 06 min
